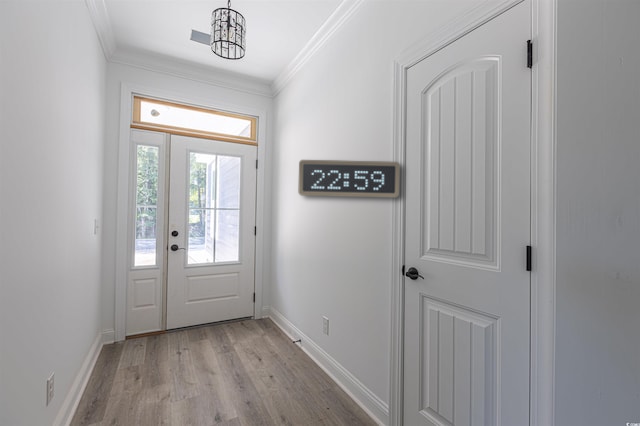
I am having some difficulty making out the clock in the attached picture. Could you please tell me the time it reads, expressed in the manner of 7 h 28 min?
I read 22 h 59 min
